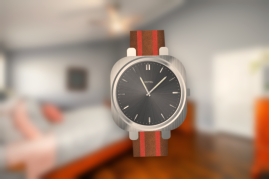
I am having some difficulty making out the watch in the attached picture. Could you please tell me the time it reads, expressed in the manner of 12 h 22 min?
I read 11 h 08 min
